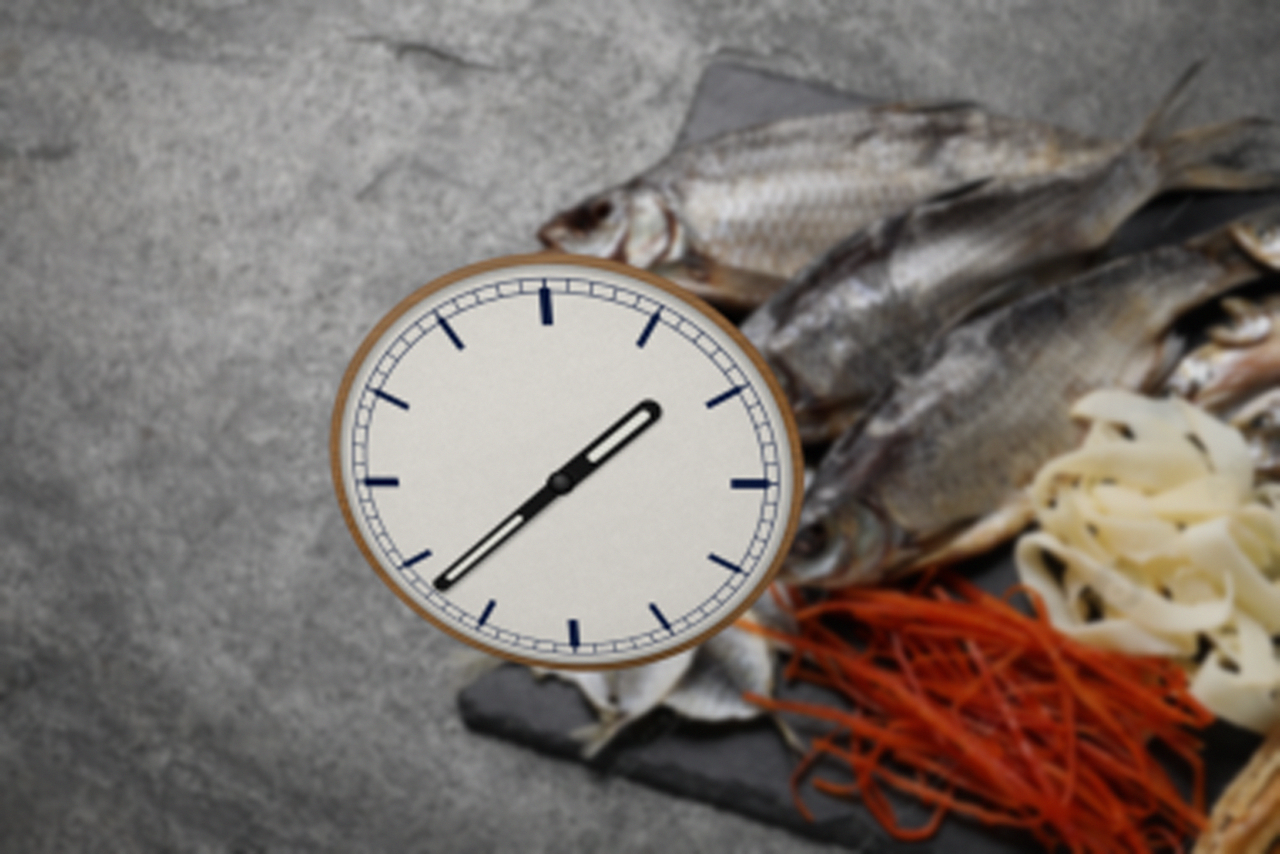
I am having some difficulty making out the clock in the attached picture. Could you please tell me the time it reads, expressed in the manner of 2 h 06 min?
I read 1 h 38 min
